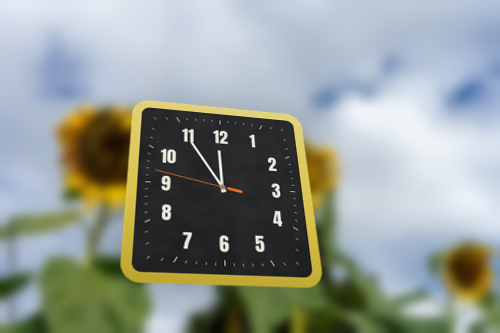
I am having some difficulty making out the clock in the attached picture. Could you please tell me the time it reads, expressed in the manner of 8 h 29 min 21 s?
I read 11 h 54 min 47 s
